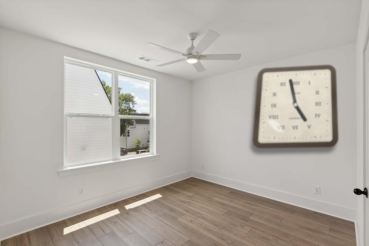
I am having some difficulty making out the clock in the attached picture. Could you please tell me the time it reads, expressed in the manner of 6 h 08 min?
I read 4 h 58 min
